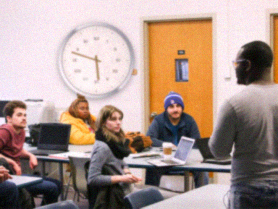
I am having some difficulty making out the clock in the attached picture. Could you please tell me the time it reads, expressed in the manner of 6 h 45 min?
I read 5 h 48 min
